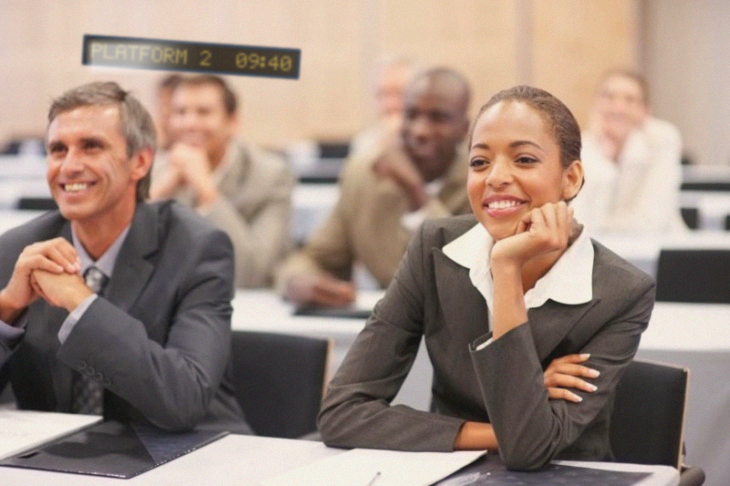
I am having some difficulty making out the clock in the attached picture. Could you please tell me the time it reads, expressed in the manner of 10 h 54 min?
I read 9 h 40 min
